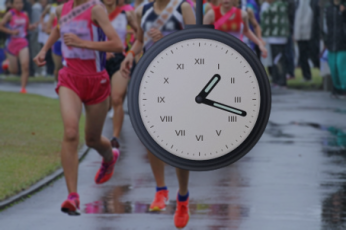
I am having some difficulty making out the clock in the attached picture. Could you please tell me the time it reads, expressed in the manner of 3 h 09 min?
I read 1 h 18 min
